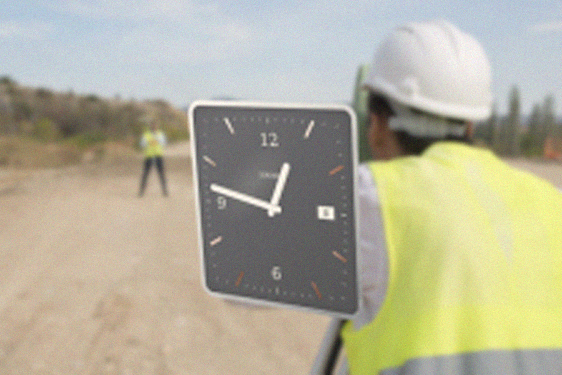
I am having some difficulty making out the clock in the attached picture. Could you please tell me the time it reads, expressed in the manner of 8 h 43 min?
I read 12 h 47 min
